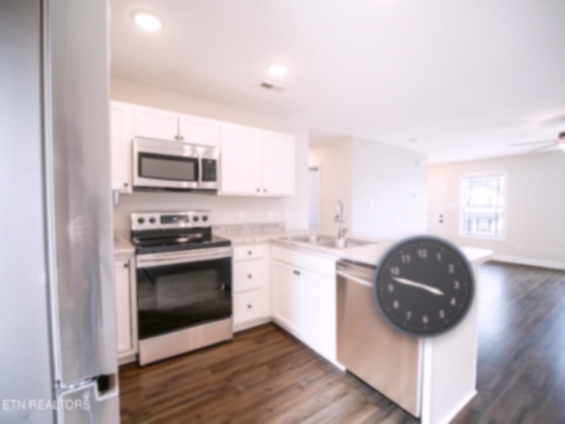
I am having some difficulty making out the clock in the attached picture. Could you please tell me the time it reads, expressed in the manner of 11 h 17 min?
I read 3 h 48 min
